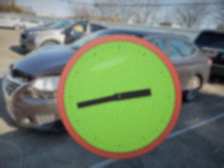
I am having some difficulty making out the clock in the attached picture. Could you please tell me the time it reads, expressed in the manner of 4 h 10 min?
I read 2 h 43 min
